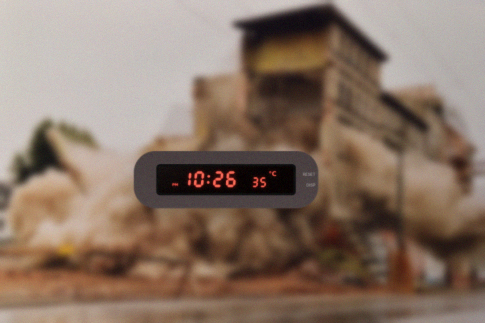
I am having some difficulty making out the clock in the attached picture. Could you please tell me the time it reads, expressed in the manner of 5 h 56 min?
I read 10 h 26 min
